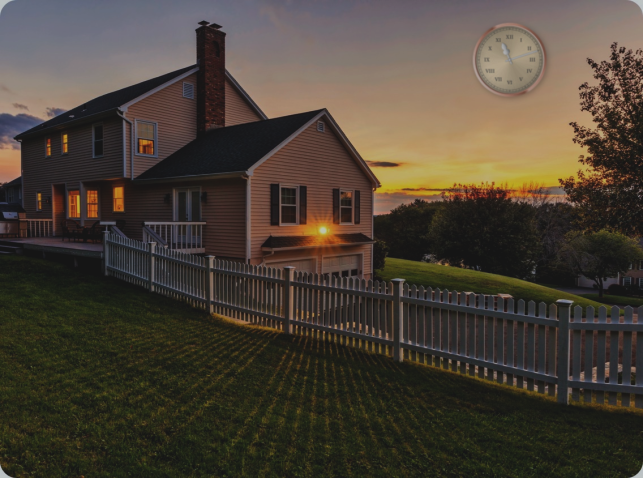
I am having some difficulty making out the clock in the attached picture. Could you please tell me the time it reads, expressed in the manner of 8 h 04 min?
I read 11 h 12 min
